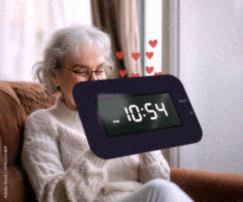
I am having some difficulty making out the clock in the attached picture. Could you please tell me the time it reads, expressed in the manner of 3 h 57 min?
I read 10 h 54 min
